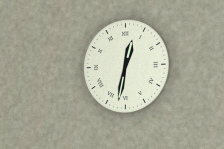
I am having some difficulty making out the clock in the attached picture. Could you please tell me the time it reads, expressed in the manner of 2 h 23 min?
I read 12 h 32 min
